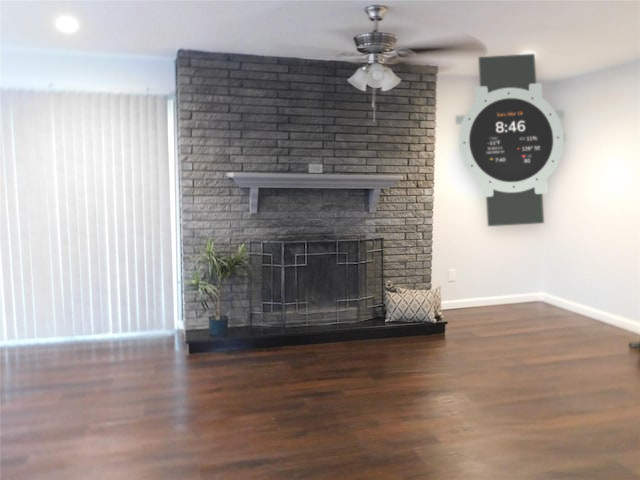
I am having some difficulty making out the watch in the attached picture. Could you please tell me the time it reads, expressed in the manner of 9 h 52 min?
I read 8 h 46 min
